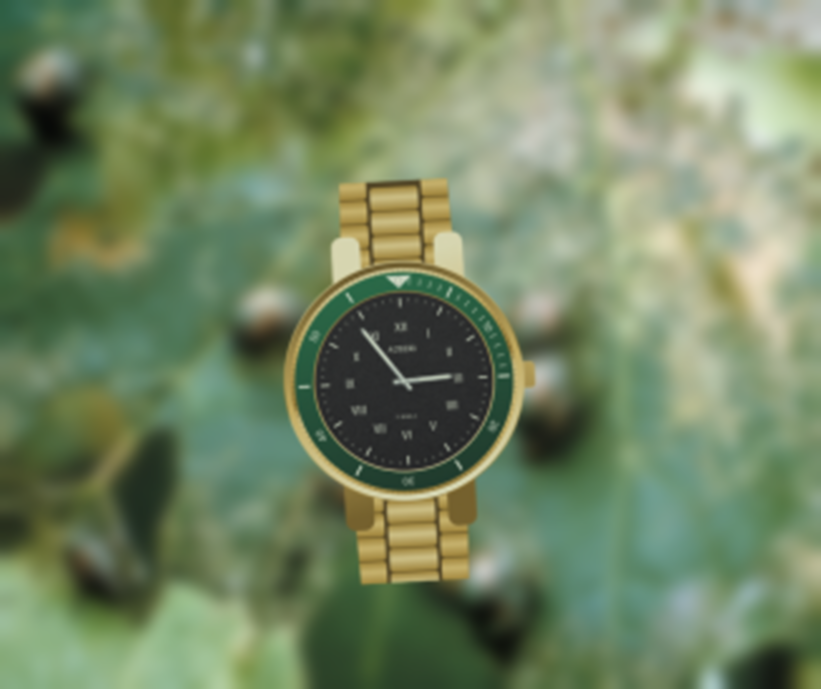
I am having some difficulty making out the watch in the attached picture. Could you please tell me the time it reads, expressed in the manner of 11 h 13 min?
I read 2 h 54 min
